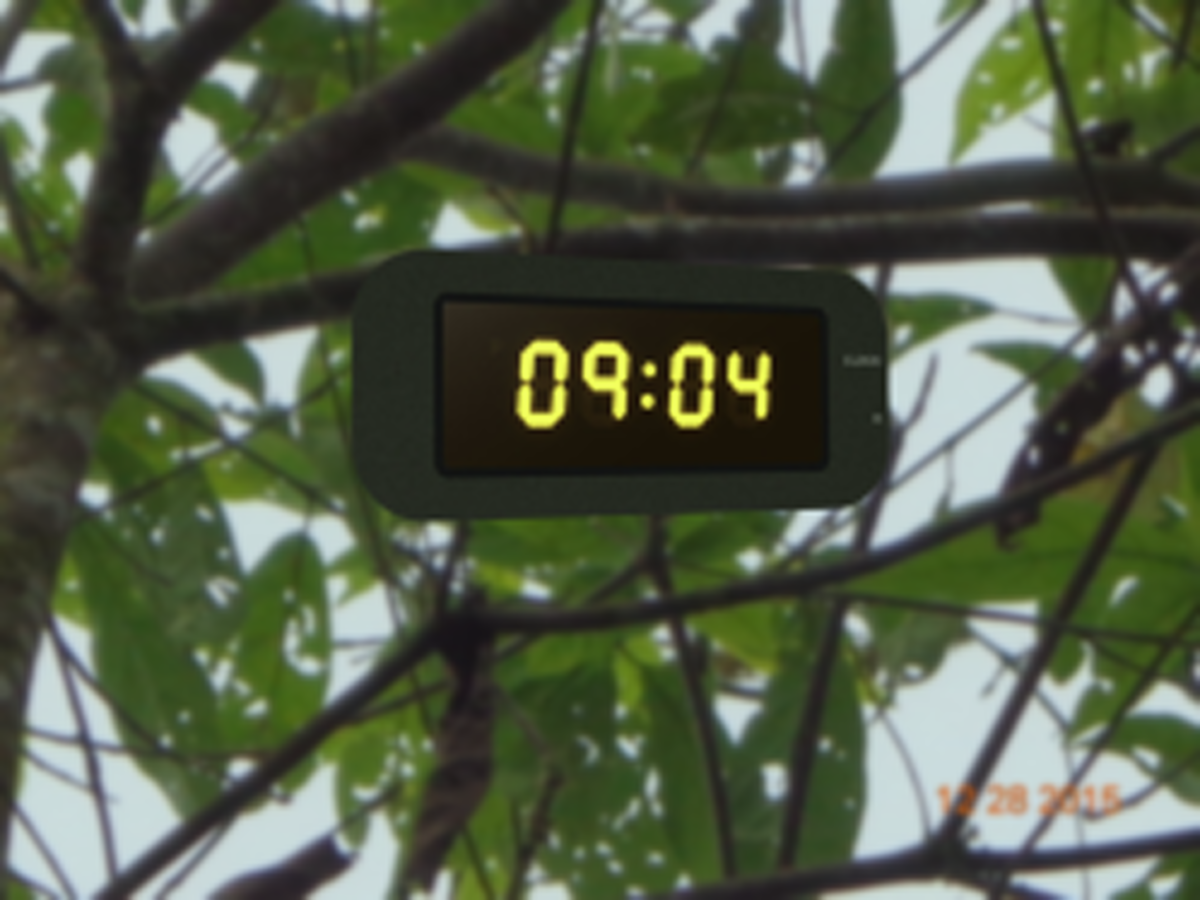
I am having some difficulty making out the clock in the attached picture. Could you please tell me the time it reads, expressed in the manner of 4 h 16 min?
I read 9 h 04 min
